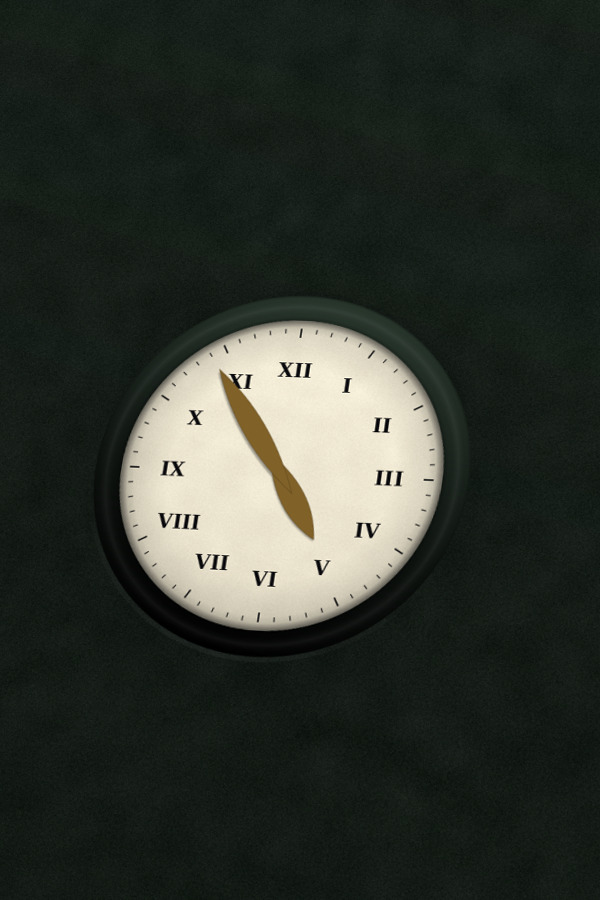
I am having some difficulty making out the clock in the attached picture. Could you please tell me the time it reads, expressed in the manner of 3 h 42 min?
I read 4 h 54 min
